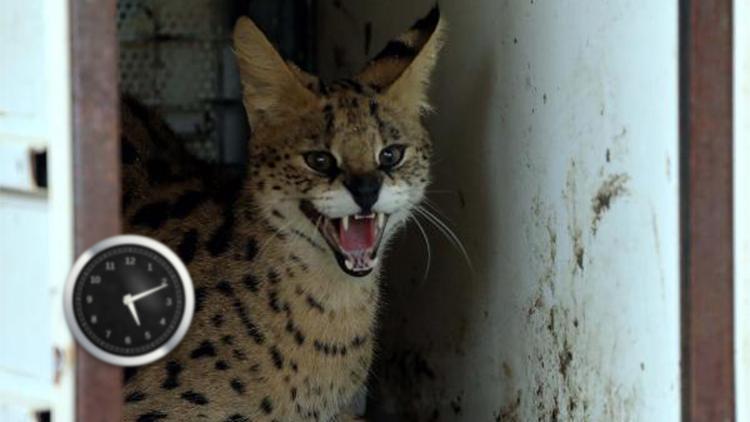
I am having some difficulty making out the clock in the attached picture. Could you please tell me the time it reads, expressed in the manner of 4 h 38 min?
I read 5 h 11 min
